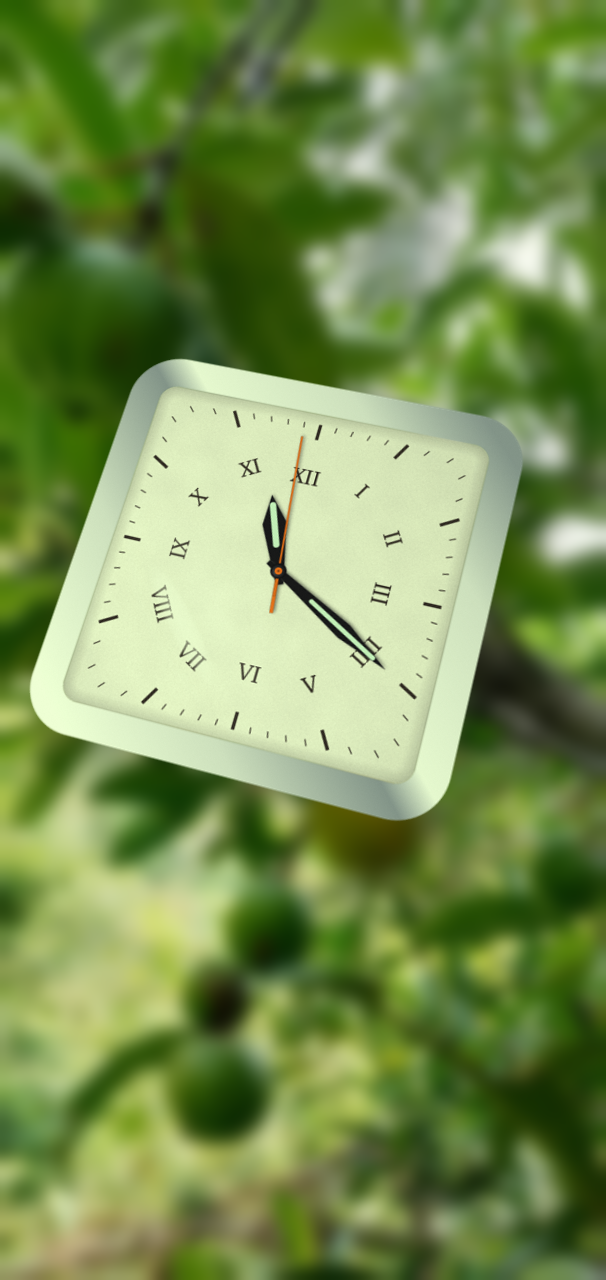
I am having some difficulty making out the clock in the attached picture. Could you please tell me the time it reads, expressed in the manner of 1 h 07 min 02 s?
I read 11 h 19 min 59 s
